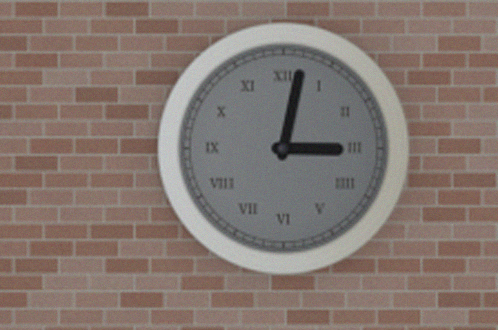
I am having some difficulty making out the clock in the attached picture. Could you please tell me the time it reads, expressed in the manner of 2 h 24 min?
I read 3 h 02 min
